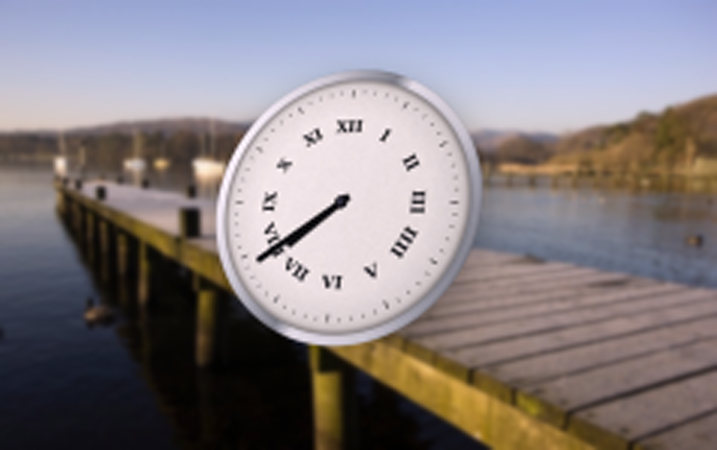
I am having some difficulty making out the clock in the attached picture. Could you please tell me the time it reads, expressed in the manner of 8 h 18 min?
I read 7 h 39 min
